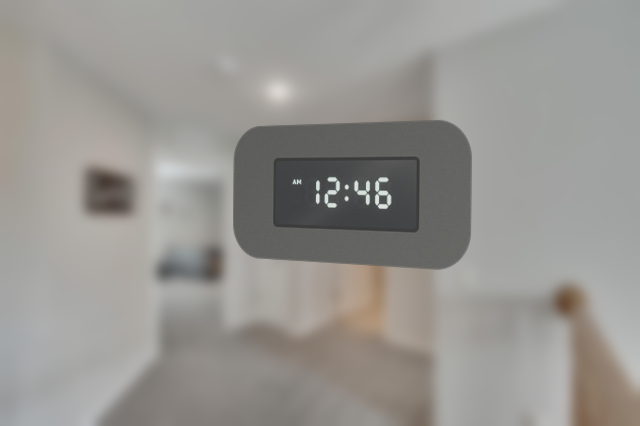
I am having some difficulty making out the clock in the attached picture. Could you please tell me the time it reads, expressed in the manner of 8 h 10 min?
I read 12 h 46 min
